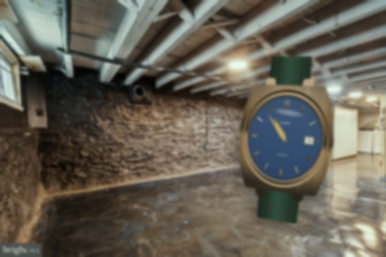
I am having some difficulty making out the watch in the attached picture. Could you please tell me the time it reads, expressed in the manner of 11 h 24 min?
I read 10 h 53 min
